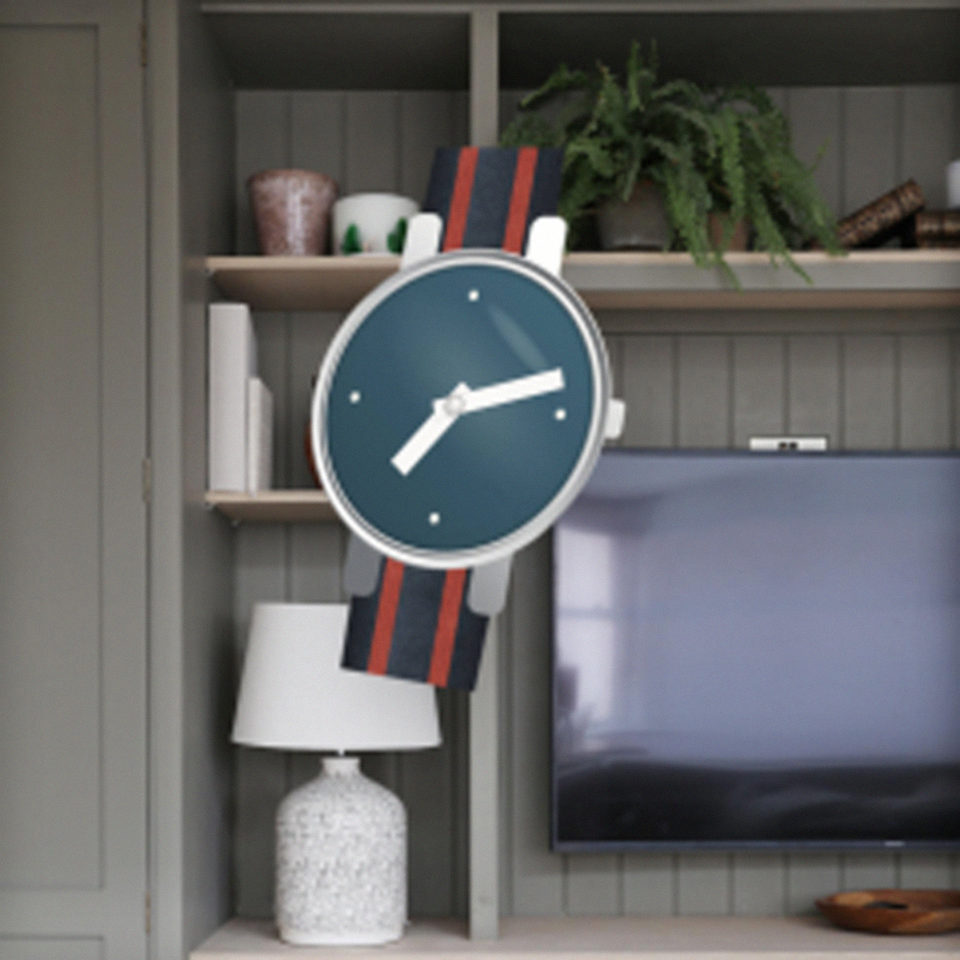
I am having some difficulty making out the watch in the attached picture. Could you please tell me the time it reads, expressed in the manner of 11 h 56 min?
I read 7 h 12 min
